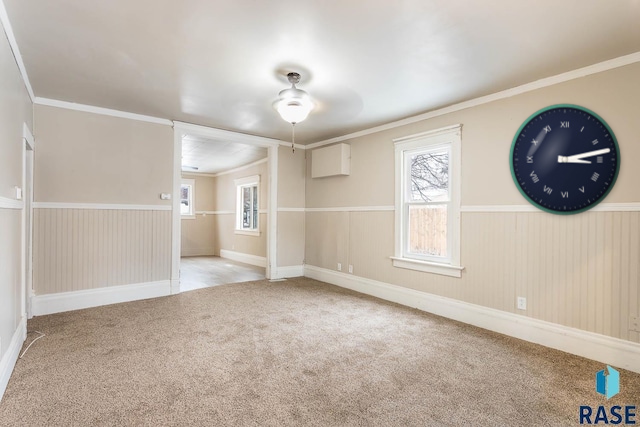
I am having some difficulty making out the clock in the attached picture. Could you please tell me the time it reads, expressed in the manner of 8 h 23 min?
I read 3 h 13 min
